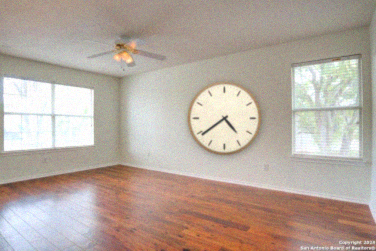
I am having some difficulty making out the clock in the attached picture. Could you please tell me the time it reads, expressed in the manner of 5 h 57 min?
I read 4 h 39 min
